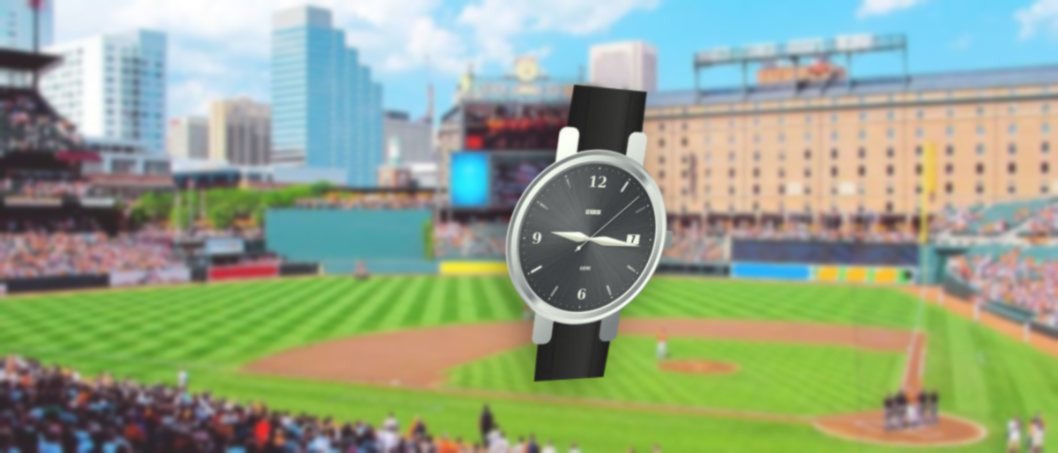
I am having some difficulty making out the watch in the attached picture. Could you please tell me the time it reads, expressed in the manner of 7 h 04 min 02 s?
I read 9 h 16 min 08 s
